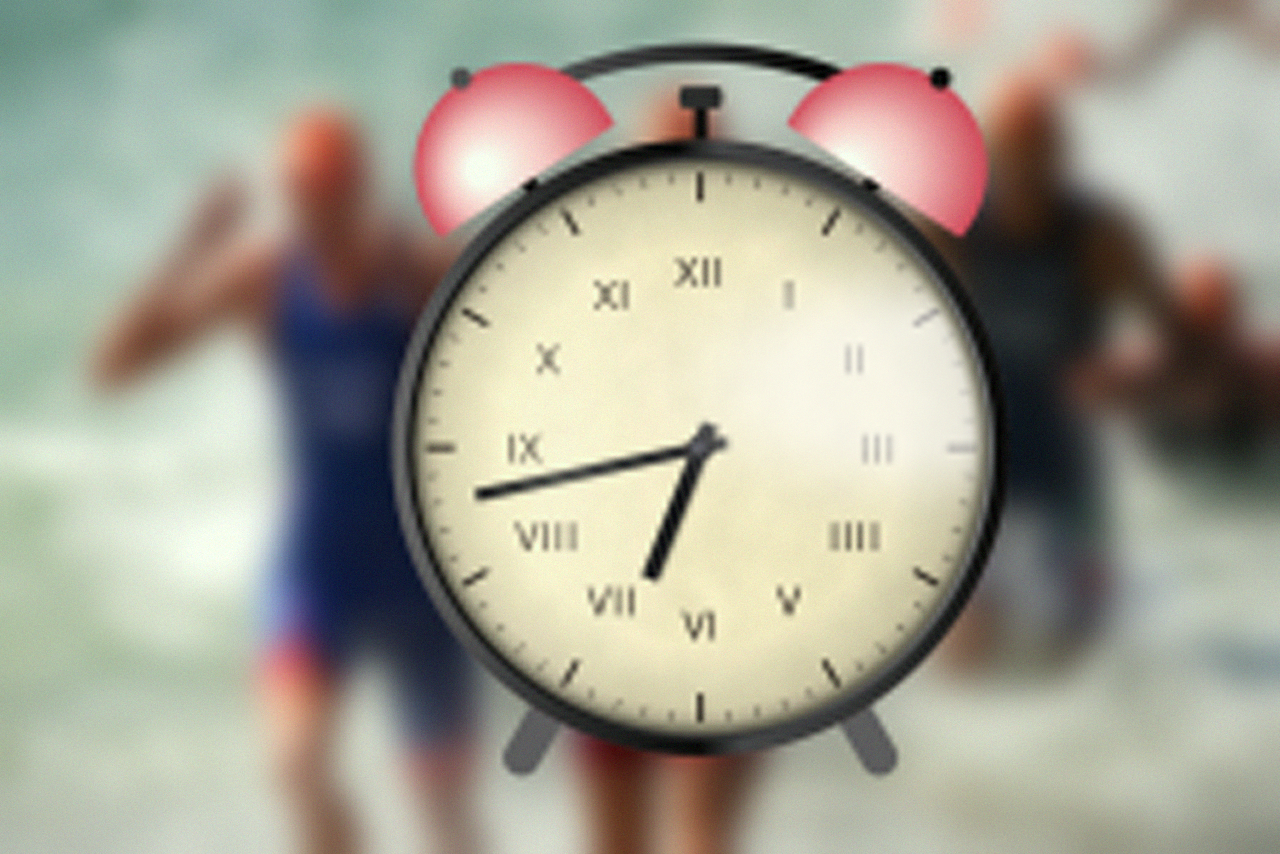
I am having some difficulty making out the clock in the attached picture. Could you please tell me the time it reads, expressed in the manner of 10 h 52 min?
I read 6 h 43 min
